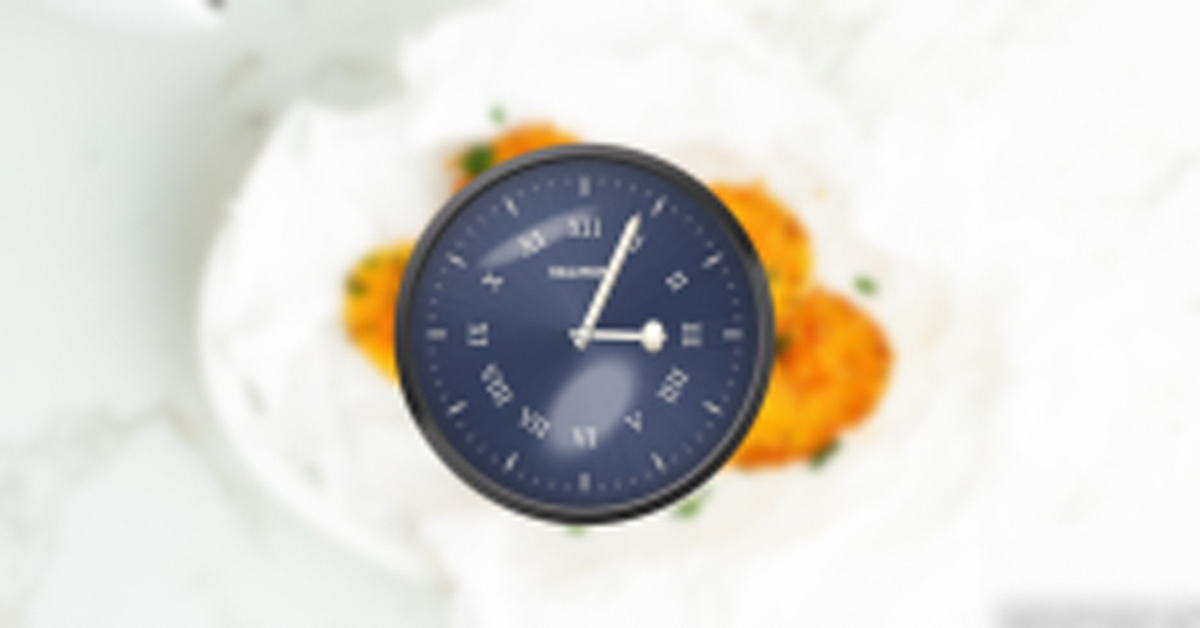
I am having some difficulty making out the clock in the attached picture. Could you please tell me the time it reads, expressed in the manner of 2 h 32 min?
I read 3 h 04 min
